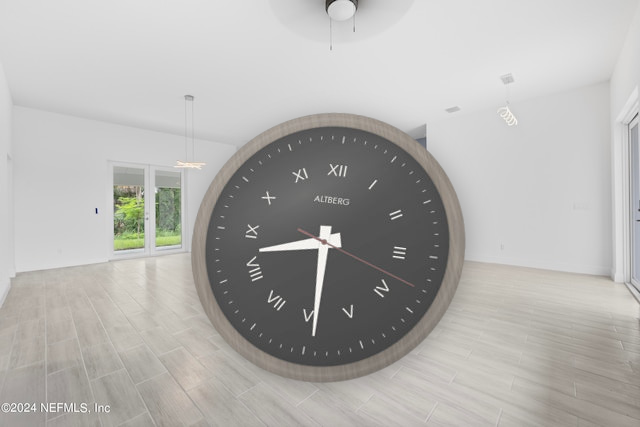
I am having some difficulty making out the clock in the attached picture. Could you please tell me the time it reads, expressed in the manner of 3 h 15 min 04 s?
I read 8 h 29 min 18 s
